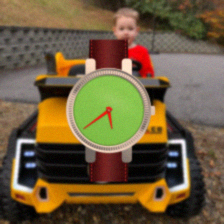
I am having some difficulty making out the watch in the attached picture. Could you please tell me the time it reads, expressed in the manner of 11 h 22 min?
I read 5 h 39 min
